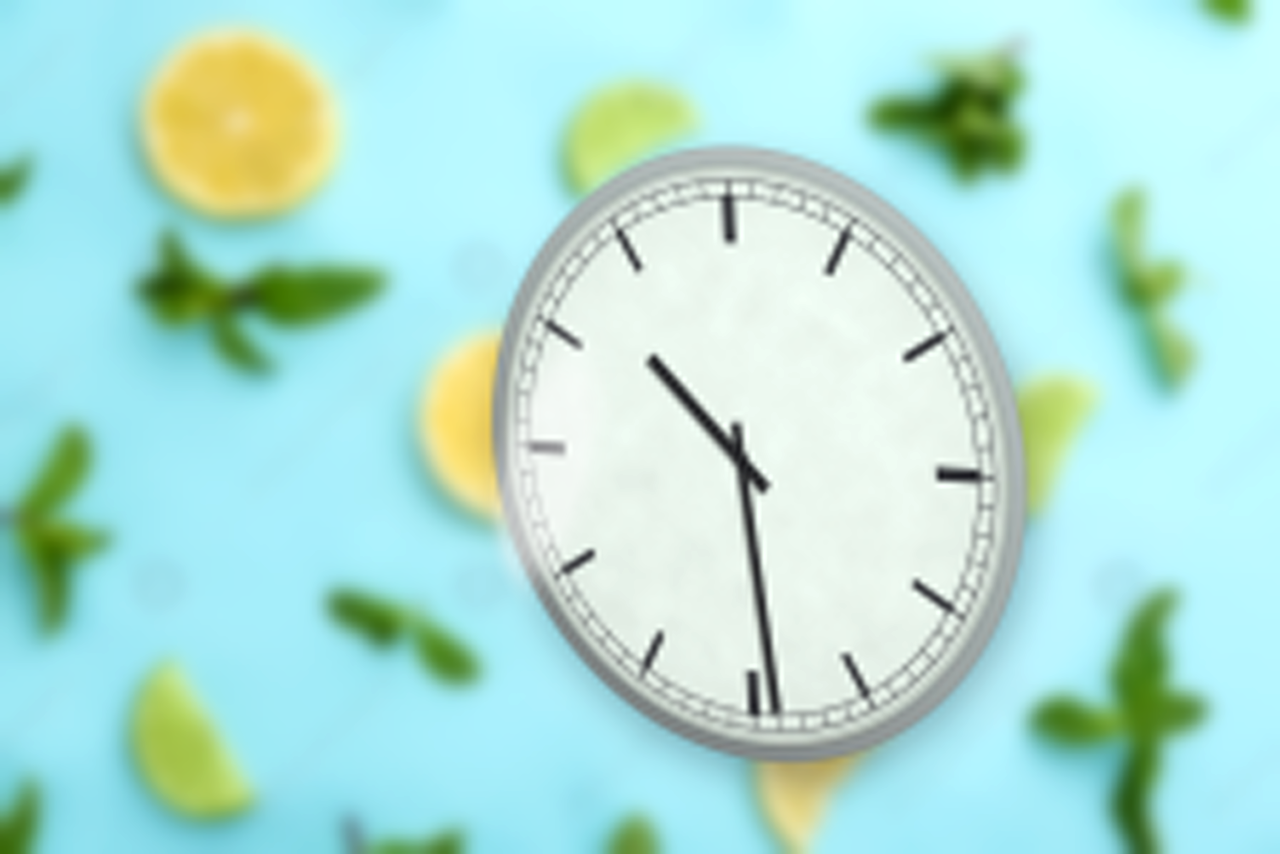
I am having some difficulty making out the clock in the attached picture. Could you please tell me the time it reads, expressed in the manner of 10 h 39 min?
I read 10 h 29 min
